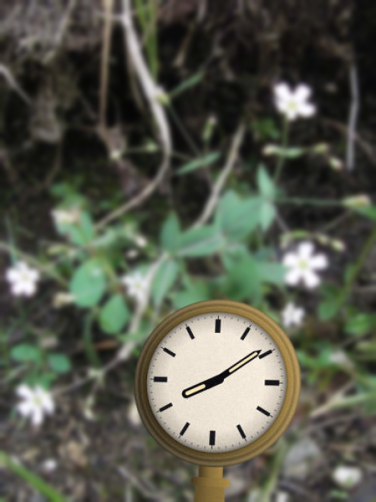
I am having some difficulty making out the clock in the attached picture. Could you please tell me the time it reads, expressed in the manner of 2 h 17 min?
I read 8 h 09 min
